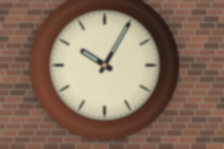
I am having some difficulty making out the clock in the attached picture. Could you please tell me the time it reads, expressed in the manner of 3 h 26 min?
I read 10 h 05 min
